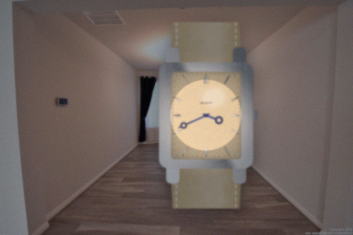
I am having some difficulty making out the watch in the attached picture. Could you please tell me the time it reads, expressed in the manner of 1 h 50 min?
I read 3 h 41 min
